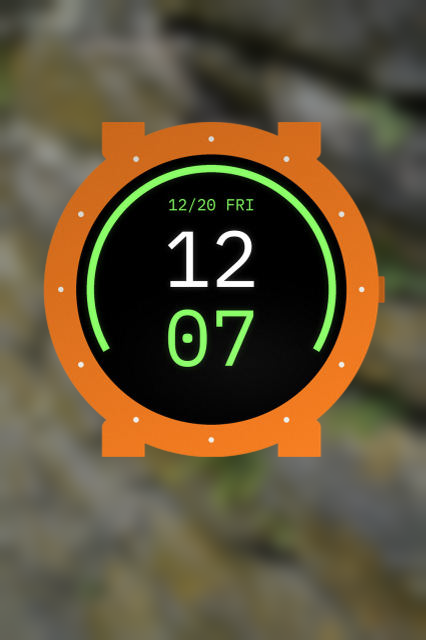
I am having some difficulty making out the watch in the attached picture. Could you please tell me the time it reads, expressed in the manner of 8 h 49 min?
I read 12 h 07 min
